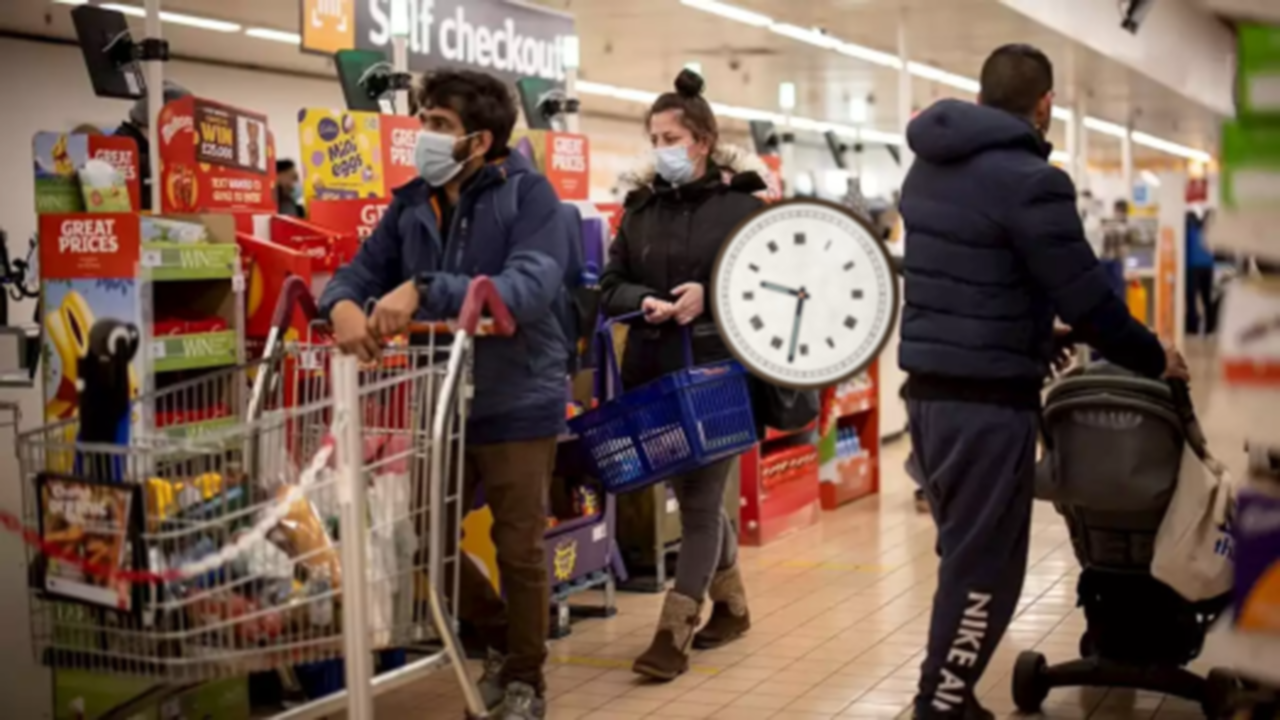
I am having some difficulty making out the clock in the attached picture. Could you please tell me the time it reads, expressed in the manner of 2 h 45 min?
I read 9 h 32 min
